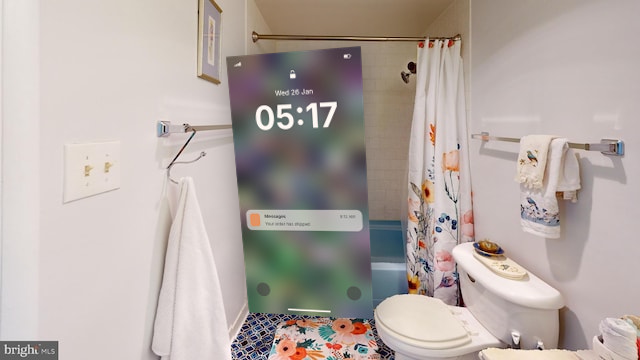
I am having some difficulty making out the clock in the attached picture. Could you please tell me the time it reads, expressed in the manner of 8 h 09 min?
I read 5 h 17 min
